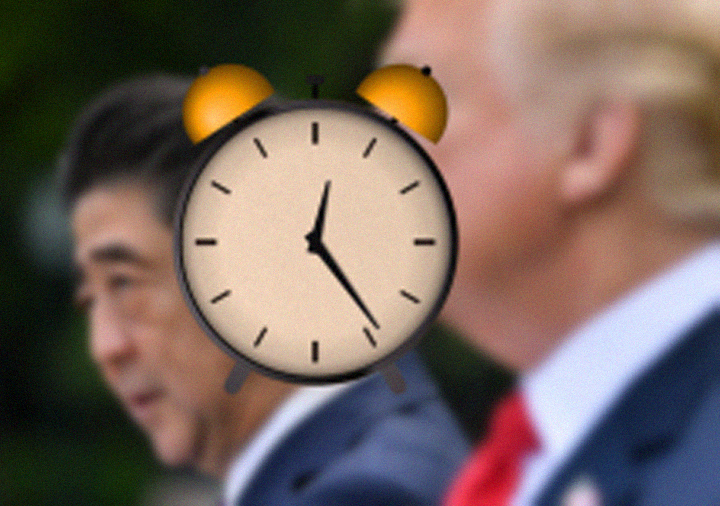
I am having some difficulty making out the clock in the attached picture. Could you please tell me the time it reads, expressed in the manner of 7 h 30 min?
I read 12 h 24 min
